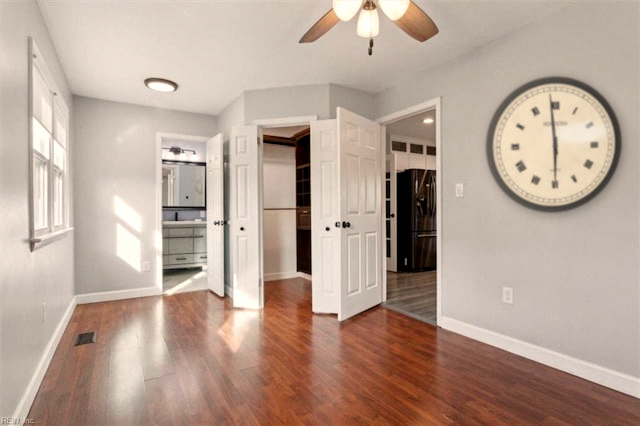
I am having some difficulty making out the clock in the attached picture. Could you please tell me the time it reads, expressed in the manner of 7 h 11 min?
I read 5 h 59 min
